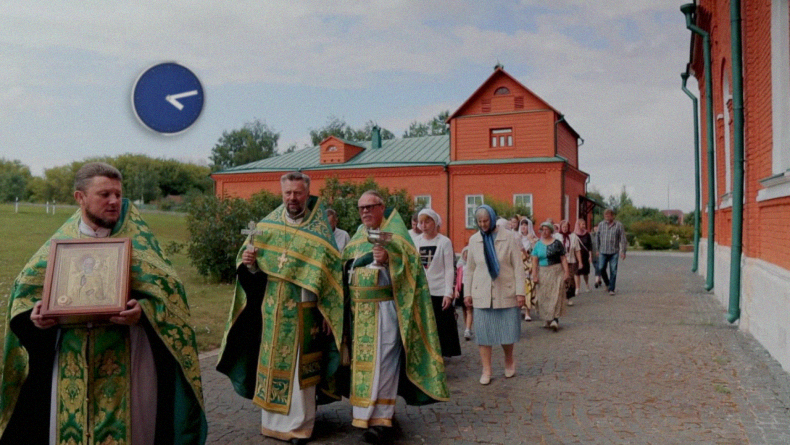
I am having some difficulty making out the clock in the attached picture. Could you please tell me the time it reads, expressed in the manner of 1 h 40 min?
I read 4 h 13 min
